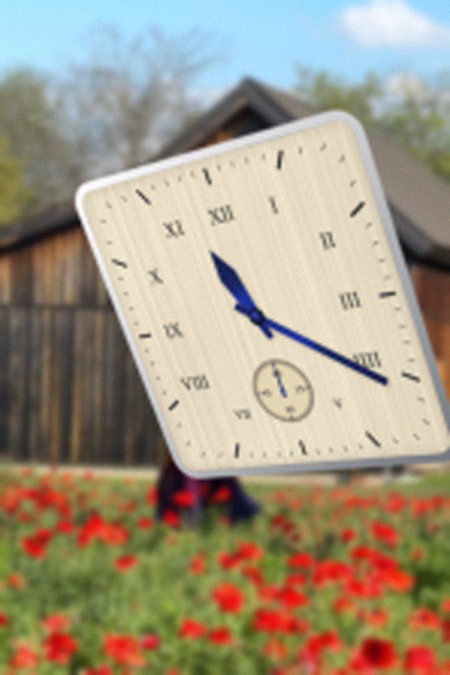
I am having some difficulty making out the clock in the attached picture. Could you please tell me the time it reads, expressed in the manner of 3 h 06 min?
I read 11 h 21 min
